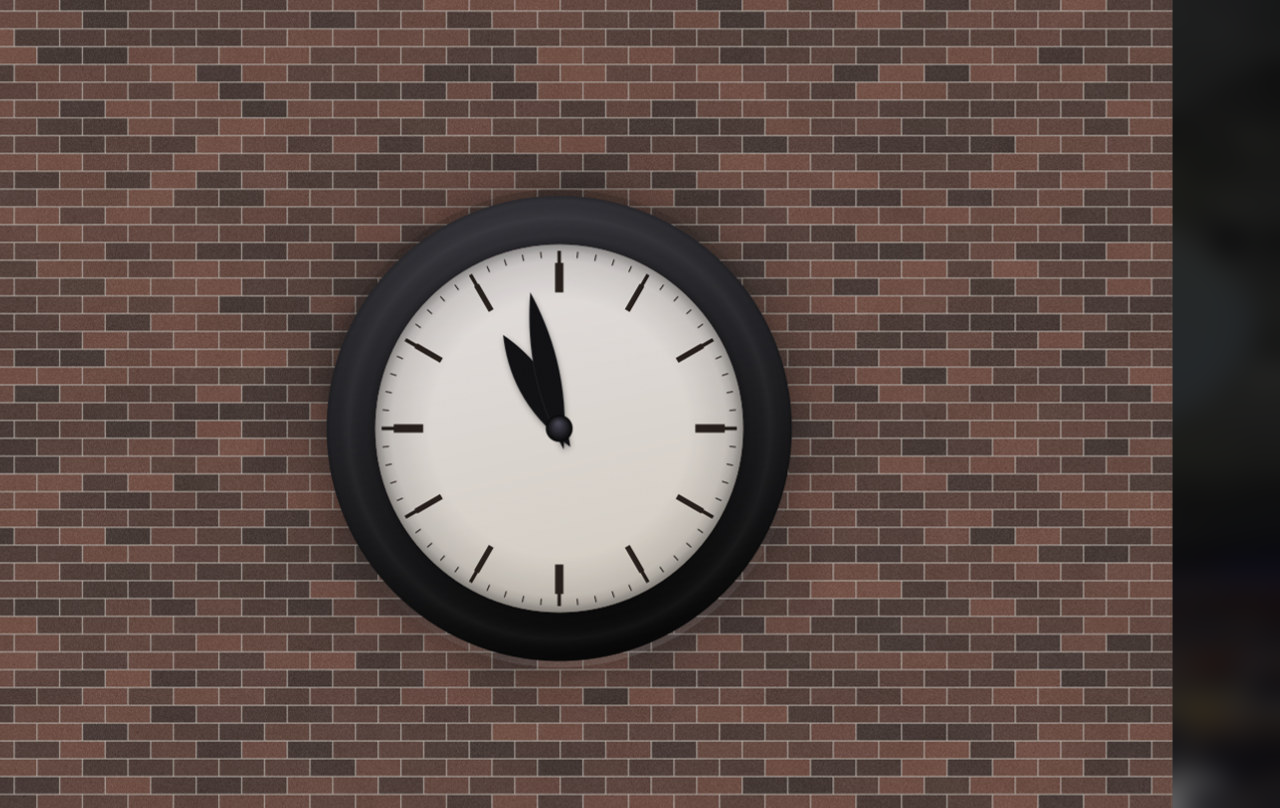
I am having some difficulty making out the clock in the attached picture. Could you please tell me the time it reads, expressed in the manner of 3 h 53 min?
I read 10 h 58 min
